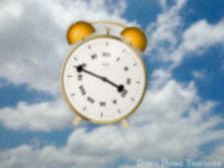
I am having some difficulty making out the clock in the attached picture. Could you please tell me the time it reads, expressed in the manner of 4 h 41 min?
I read 3 h 48 min
